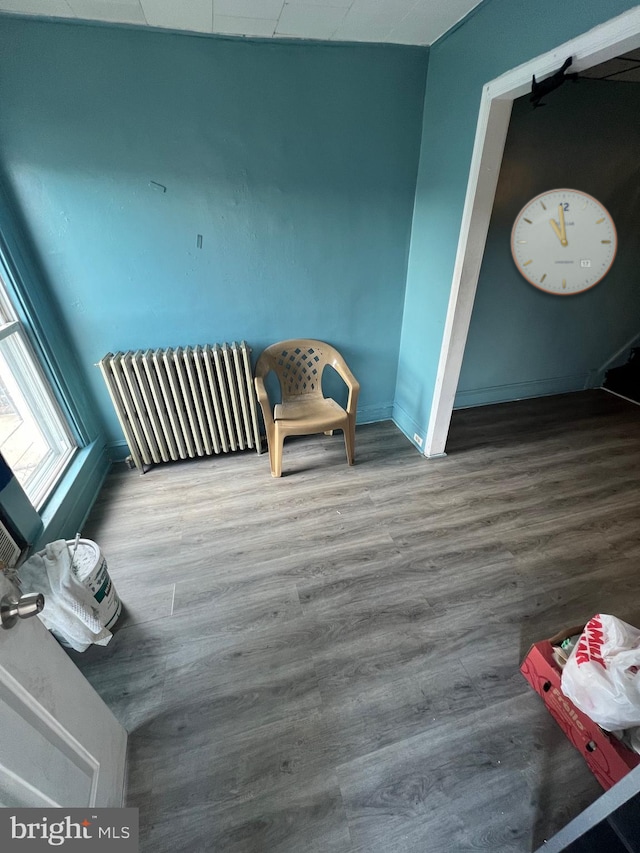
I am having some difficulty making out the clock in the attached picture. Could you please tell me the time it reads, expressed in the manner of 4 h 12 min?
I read 10 h 59 min
